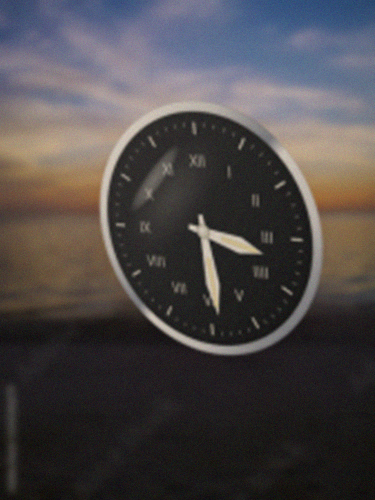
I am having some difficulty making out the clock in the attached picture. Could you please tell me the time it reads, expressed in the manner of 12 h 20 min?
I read 3 h 29 min
